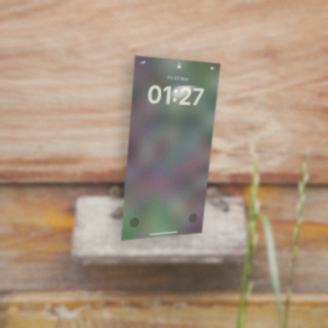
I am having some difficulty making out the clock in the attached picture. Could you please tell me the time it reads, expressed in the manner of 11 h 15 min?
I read 1 h 27 min
